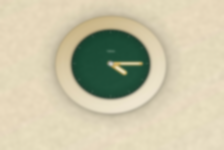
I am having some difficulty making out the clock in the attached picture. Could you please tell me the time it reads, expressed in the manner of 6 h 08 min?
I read 4 h 15 min
